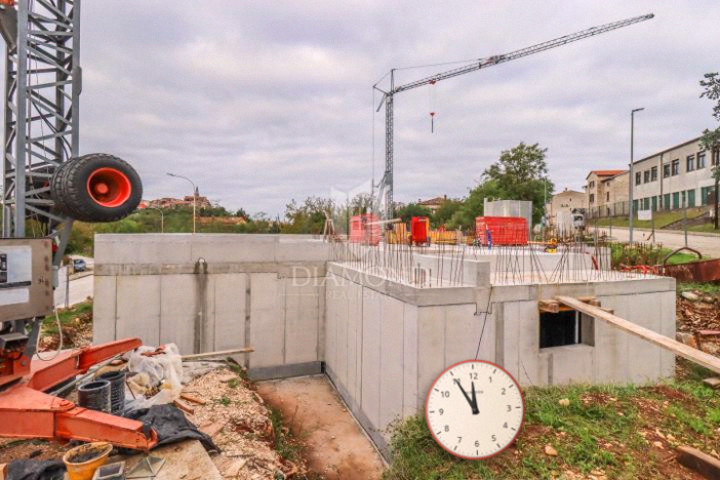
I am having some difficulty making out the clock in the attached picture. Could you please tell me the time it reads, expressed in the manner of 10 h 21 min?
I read 11 h 55 min
